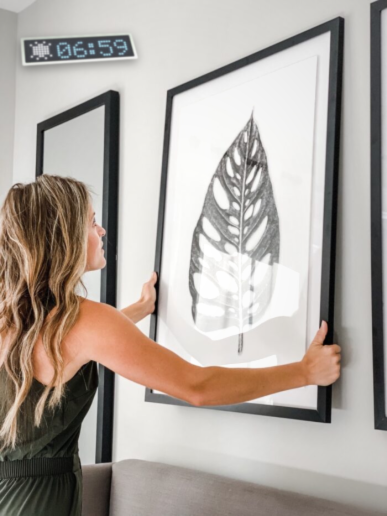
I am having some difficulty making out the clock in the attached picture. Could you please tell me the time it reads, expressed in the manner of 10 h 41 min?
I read 6 h 59 min
